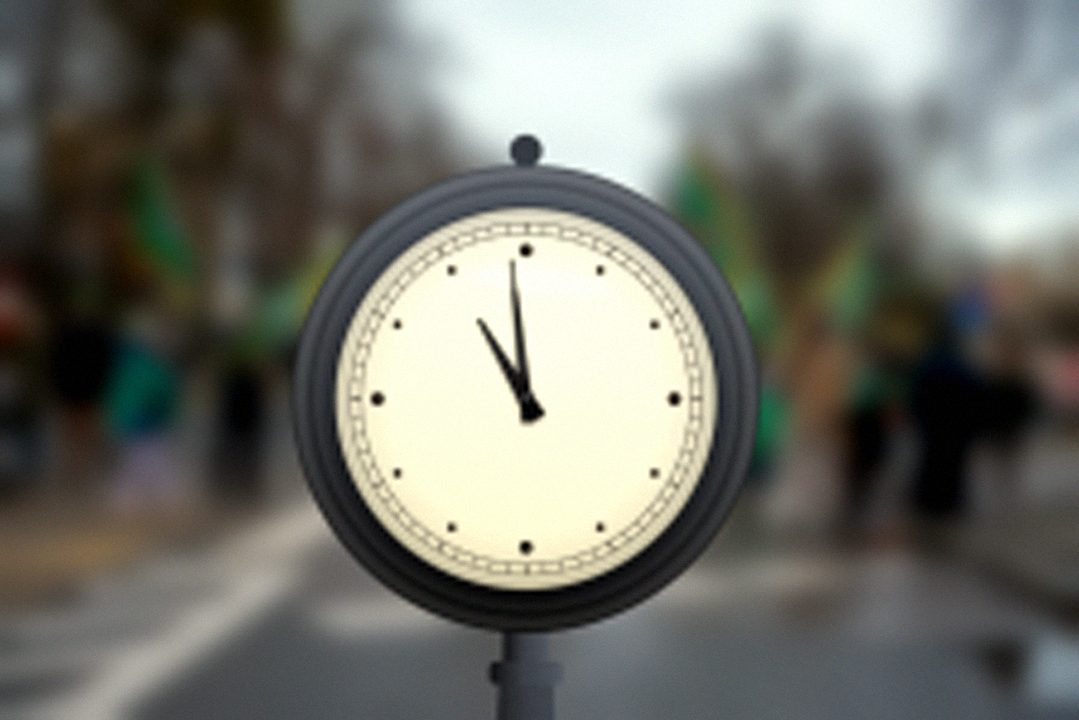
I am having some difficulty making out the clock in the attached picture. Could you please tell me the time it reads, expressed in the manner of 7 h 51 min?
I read 10 h 59 min
